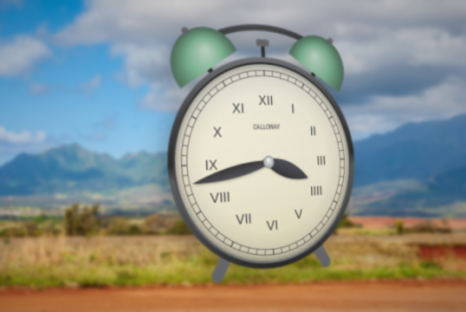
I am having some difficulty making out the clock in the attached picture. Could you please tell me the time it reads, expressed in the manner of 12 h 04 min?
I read 3 h 43 min
